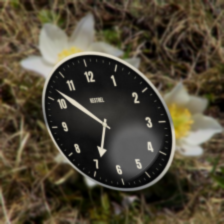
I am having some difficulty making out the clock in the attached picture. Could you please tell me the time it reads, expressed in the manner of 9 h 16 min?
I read 6 h 52 min
